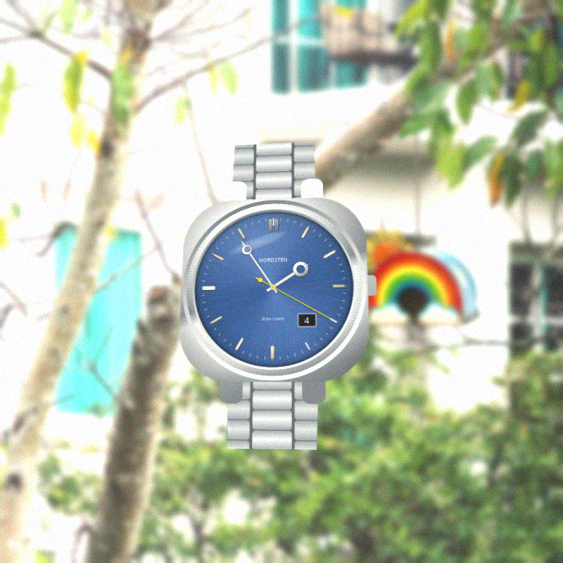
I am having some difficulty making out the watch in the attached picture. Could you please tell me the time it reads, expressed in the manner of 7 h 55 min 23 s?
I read 1 h 54 min 20 s
